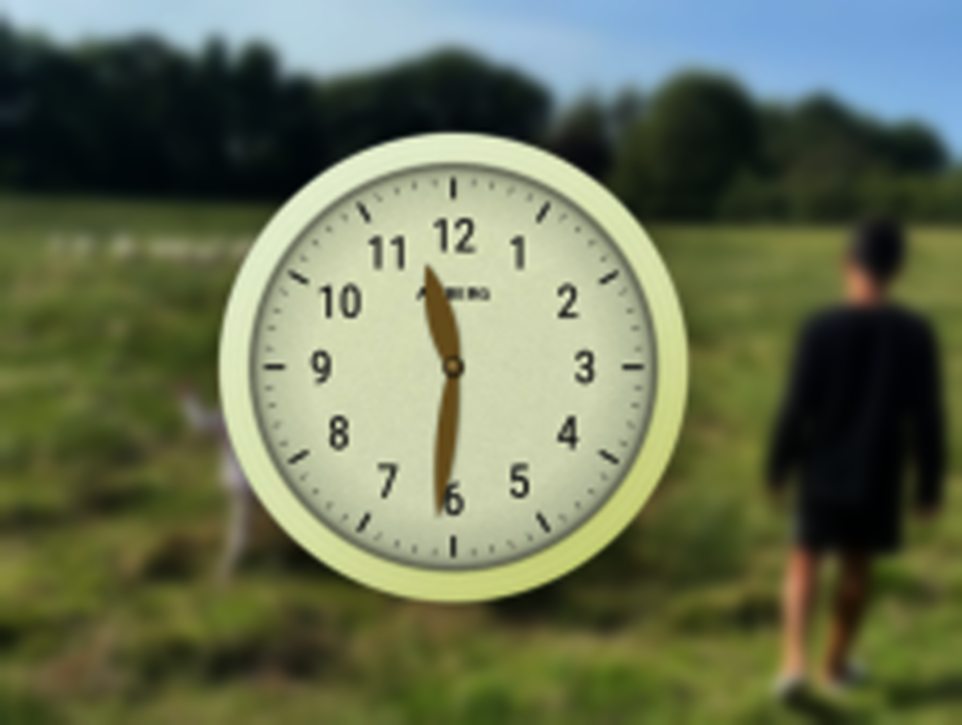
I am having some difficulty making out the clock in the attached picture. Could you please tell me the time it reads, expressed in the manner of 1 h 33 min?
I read 11 h 31 min
